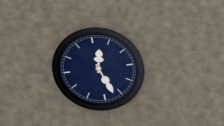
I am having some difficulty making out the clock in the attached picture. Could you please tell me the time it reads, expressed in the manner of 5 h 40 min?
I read 12 h 27 min
